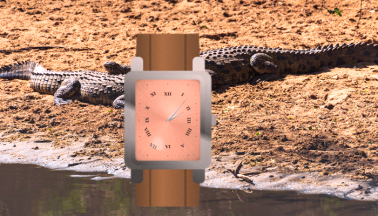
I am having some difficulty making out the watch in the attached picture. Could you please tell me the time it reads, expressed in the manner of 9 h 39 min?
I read 2 h 07 min
